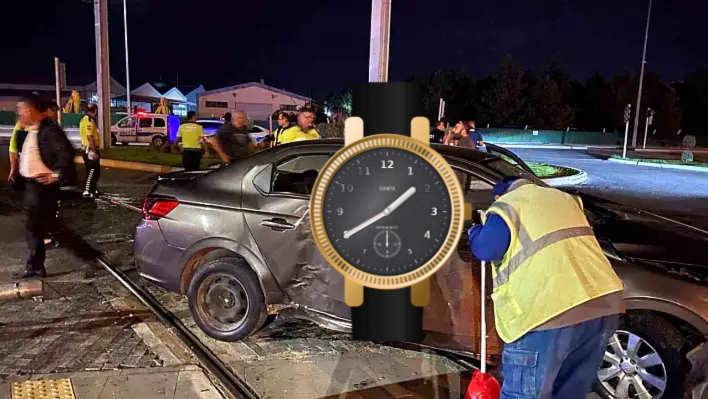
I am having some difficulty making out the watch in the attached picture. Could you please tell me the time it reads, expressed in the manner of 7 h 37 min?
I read 1 h 40 min
